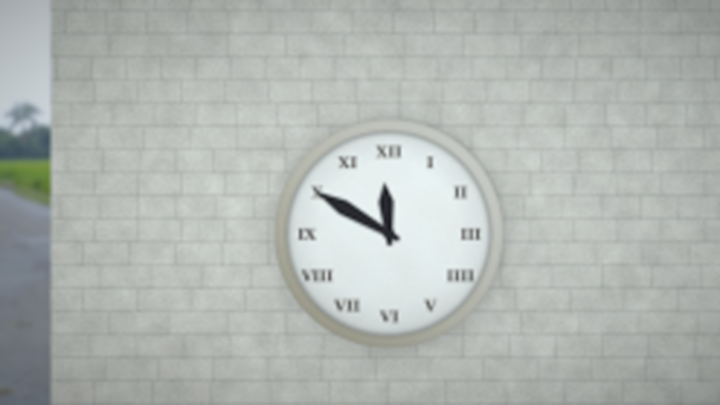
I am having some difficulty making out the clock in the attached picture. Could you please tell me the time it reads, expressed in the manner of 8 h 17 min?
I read 11 h 50 min
